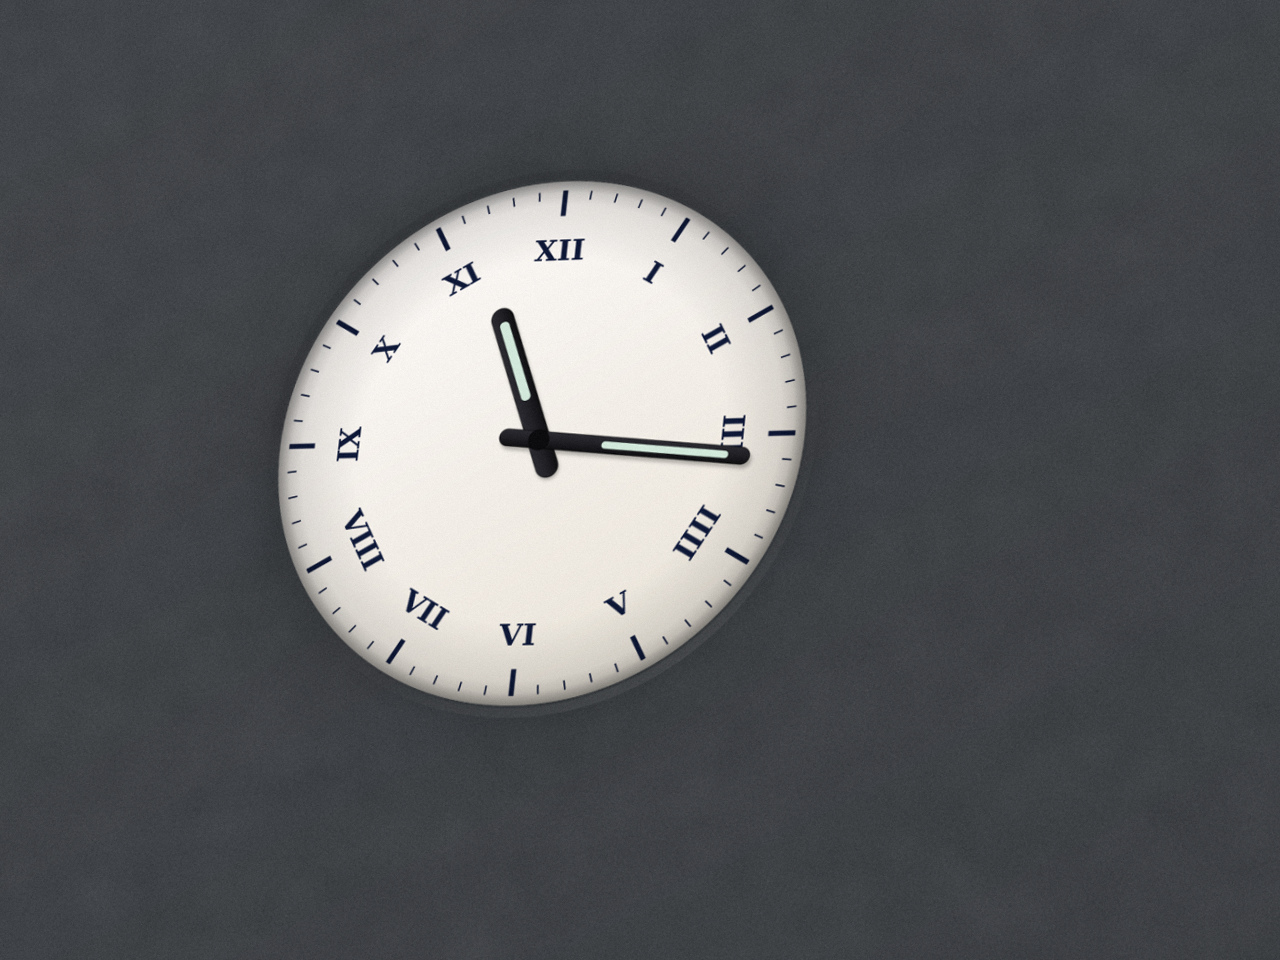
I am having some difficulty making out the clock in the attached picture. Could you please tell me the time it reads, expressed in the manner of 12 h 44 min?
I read 11 h 16 min
